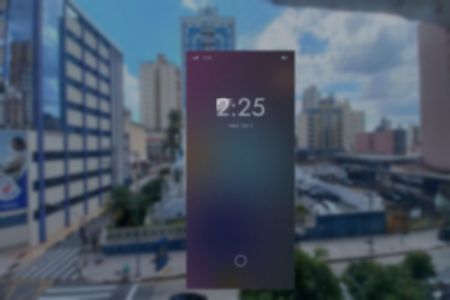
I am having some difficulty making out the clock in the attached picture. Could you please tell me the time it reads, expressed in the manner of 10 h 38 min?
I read 2 h 25 min
